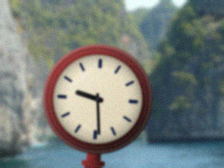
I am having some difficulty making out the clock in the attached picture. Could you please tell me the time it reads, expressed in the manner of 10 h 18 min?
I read 9 h 29 min
